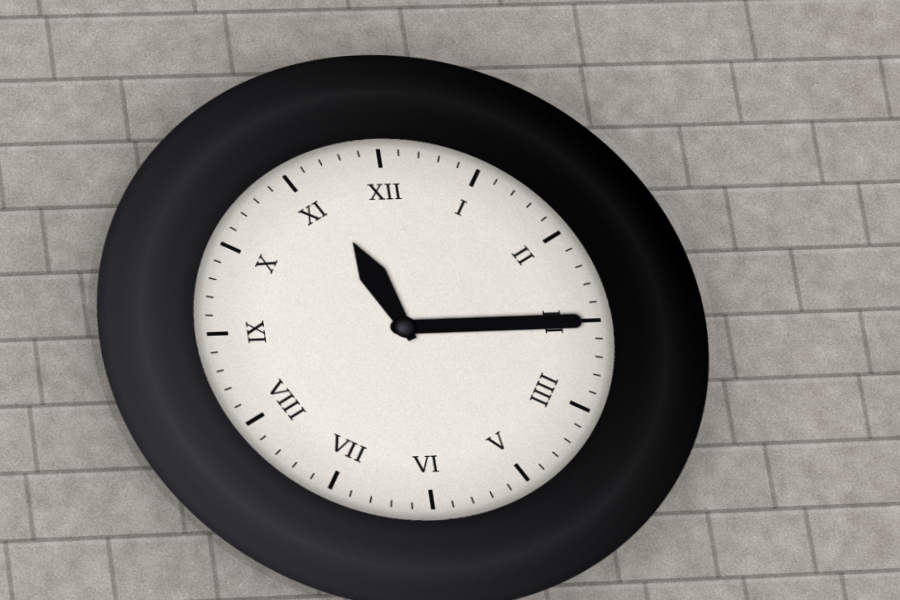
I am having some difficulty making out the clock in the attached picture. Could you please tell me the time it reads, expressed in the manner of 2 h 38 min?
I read 11 h 15 min
